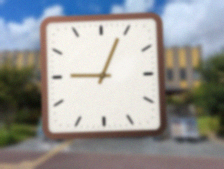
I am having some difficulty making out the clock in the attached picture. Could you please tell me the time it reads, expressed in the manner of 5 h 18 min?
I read 9 h 04 min
